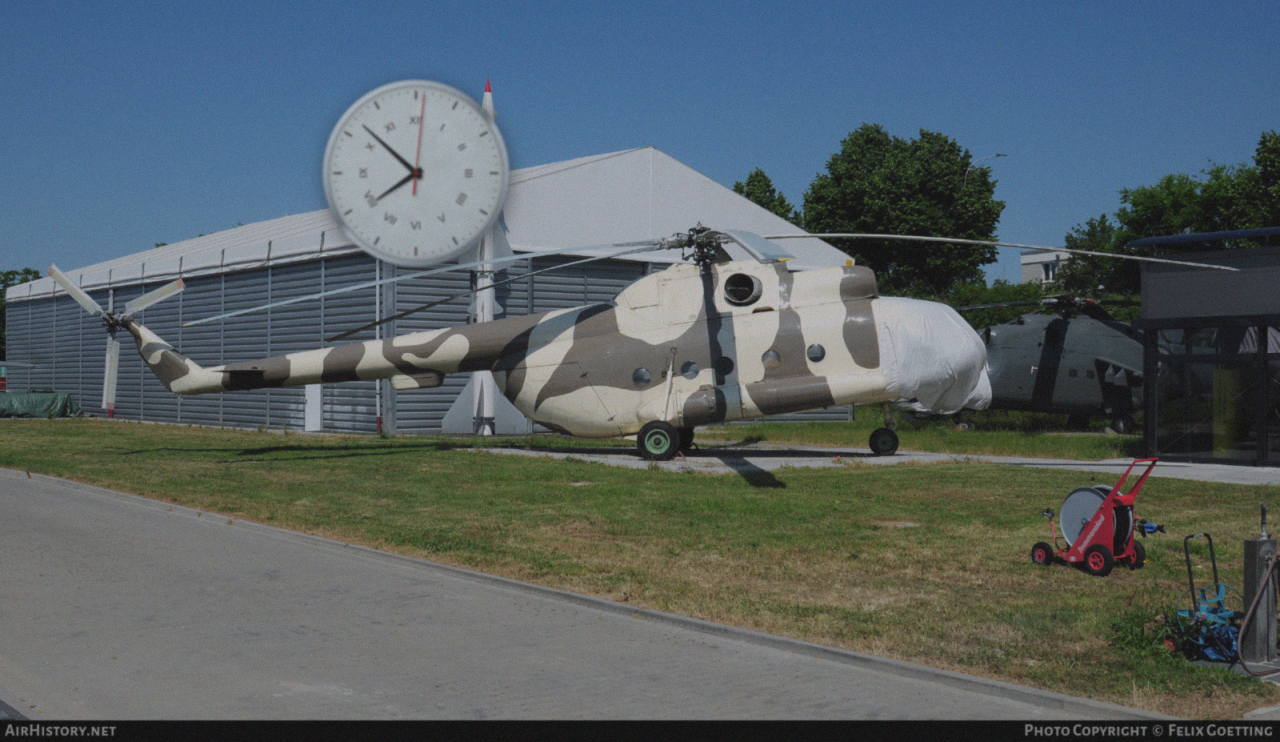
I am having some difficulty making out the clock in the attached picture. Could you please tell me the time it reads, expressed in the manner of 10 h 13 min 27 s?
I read 7 h 52 min 01 s
